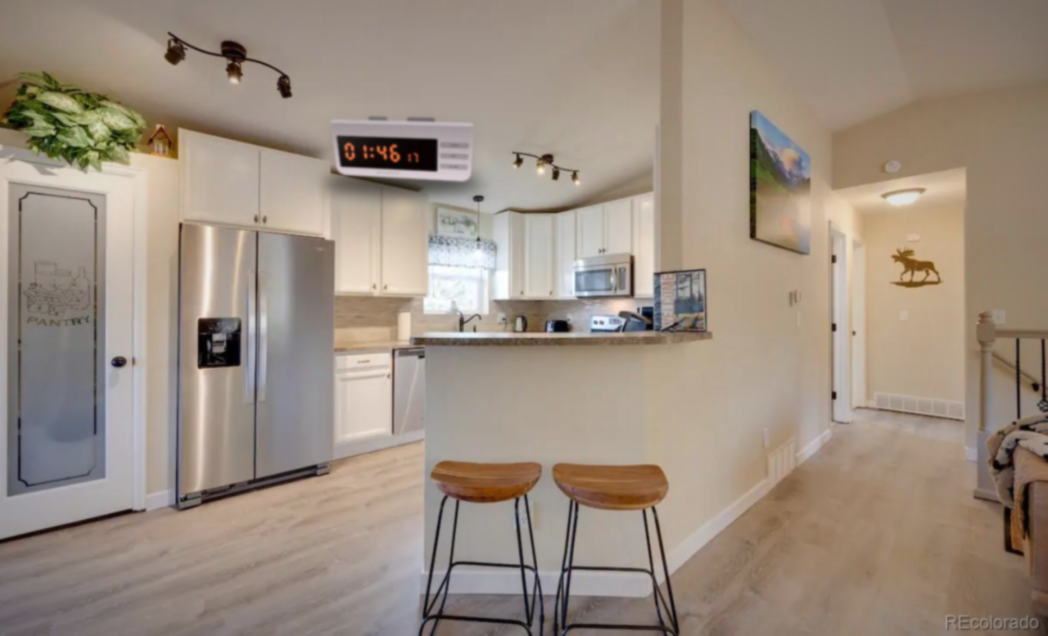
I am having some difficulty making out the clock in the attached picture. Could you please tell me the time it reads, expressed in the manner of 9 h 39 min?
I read 1 h 46 min
